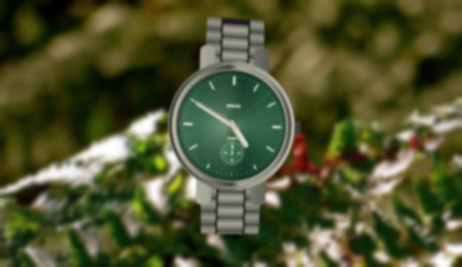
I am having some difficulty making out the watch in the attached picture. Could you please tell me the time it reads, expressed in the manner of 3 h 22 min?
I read 4 h 50 min
